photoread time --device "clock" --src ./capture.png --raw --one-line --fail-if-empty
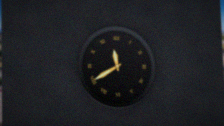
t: 11:40
